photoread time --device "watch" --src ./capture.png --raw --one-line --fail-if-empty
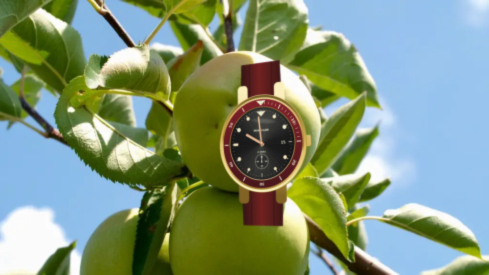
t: 9:59
